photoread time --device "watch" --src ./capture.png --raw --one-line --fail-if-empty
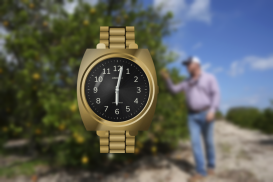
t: 6:02
